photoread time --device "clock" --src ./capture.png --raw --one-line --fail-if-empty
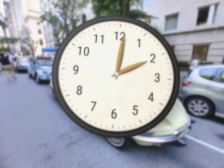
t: 2:01
